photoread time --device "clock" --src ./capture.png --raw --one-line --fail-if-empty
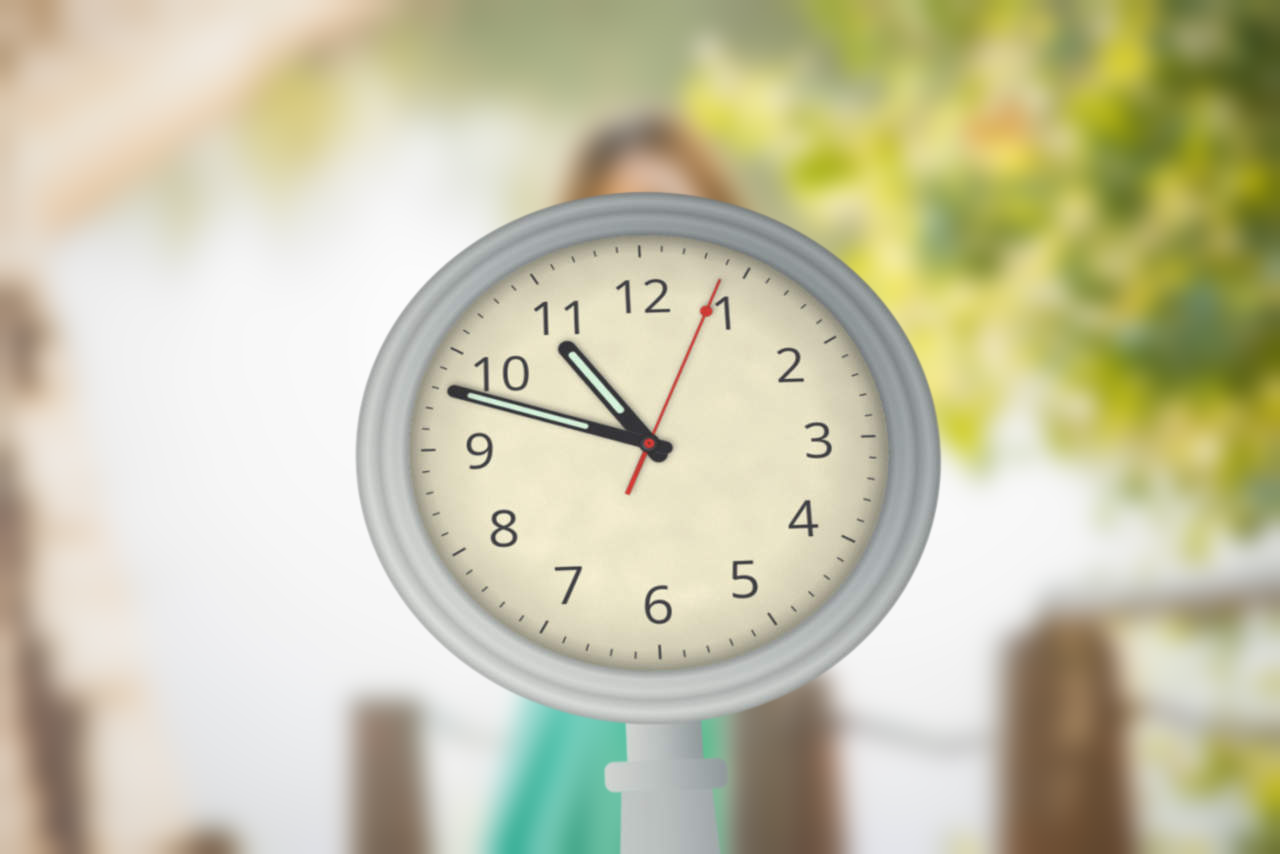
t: 10:48:04
